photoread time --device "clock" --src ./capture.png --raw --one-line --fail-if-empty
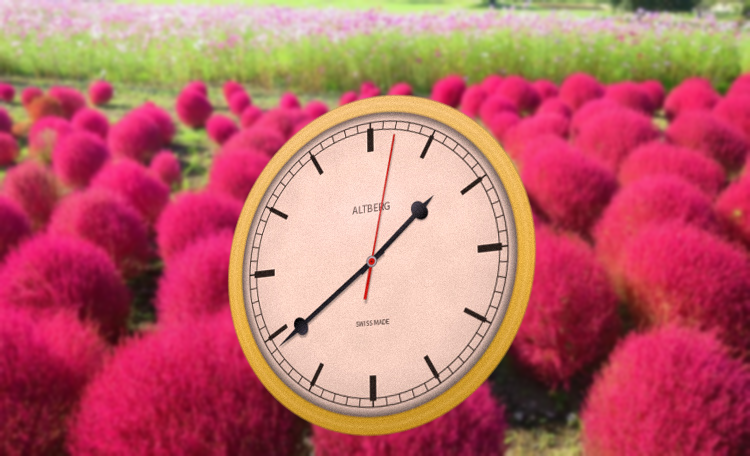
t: 1:39:02
